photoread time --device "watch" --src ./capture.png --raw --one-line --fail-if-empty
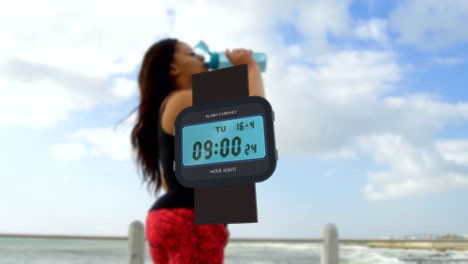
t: 9:00:24
